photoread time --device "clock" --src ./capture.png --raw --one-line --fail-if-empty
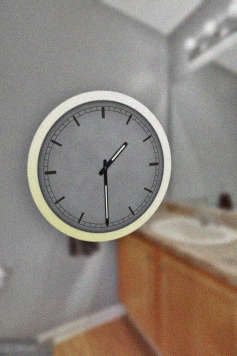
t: 1:30
